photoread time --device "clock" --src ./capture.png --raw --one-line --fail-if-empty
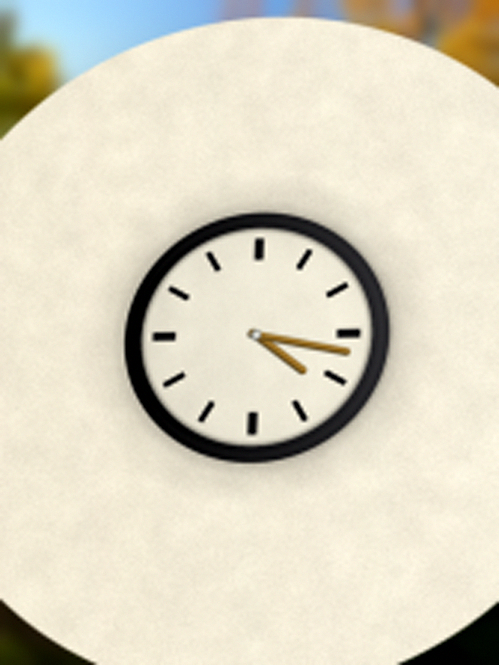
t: 4:17
